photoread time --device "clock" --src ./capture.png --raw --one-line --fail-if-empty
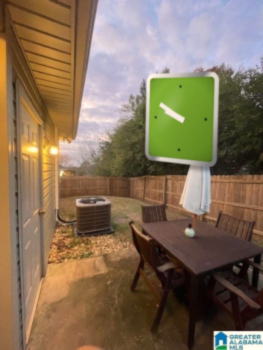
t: 9:50
